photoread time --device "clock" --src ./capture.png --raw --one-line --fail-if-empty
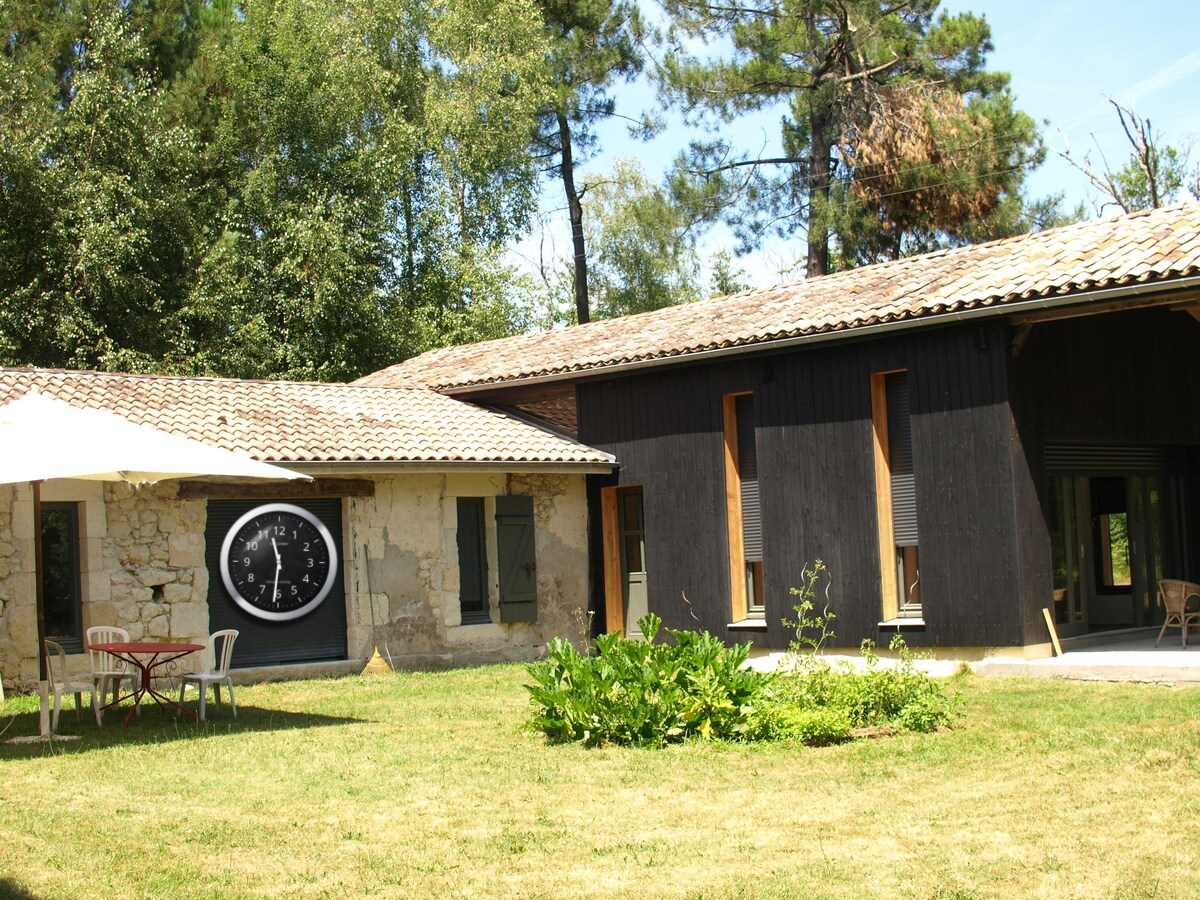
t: 11:31
